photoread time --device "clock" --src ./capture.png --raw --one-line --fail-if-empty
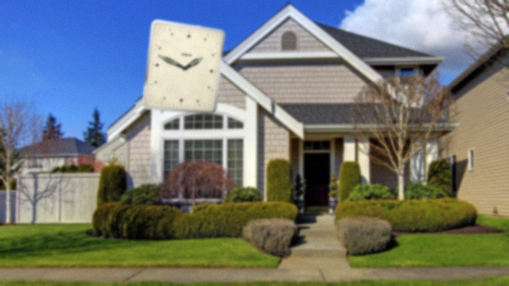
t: 1:48
